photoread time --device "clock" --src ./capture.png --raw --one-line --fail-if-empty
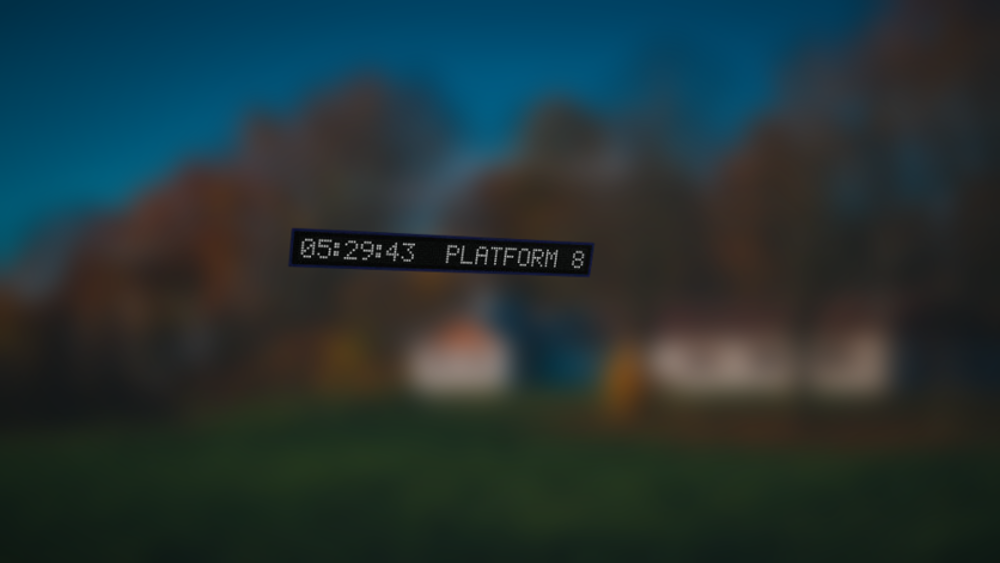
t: 5:29:43
